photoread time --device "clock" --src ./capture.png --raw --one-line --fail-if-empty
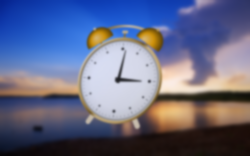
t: 3:01
